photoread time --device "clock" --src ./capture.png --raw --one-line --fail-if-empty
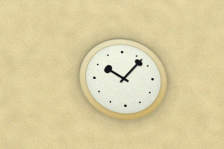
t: 10:07
